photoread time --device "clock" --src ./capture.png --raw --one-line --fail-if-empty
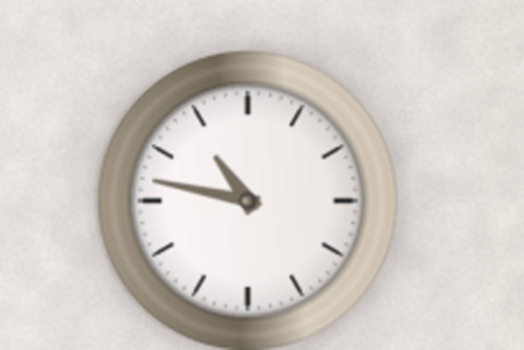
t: 10:47
